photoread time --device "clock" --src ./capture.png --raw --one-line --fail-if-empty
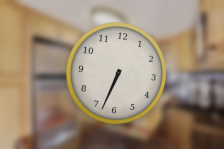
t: 6:33
